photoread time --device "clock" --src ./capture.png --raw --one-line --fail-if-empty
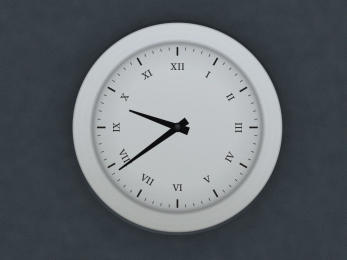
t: 9:39
